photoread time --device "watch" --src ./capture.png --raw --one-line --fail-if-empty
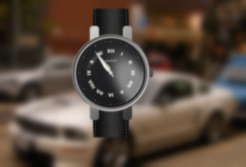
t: 10:54
